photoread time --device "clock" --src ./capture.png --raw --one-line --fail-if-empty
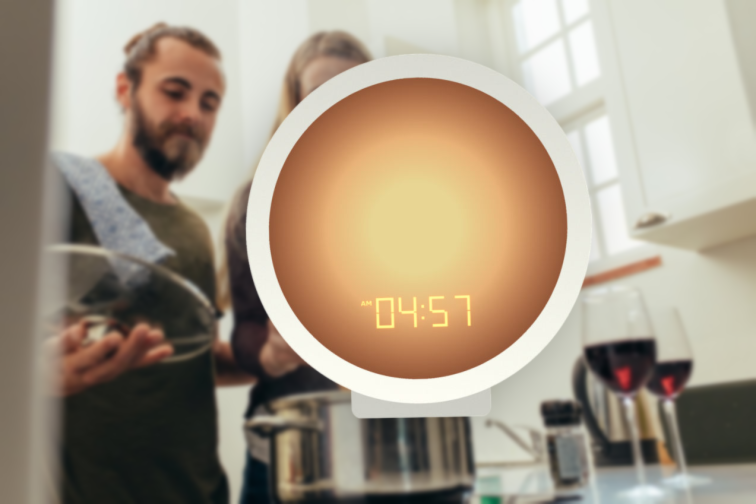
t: 4:57
